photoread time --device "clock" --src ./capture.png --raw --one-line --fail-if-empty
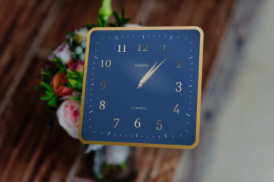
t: 1:07
